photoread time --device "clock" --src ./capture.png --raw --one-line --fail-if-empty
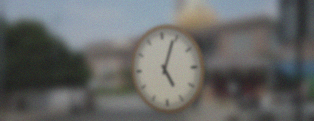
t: 5:04
